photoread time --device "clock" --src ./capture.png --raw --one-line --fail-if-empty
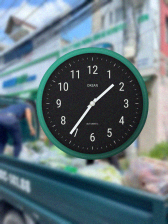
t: 1:36
